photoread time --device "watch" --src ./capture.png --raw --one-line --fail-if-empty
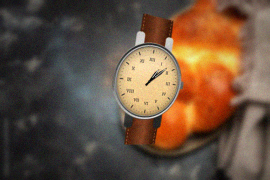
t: 1:08
